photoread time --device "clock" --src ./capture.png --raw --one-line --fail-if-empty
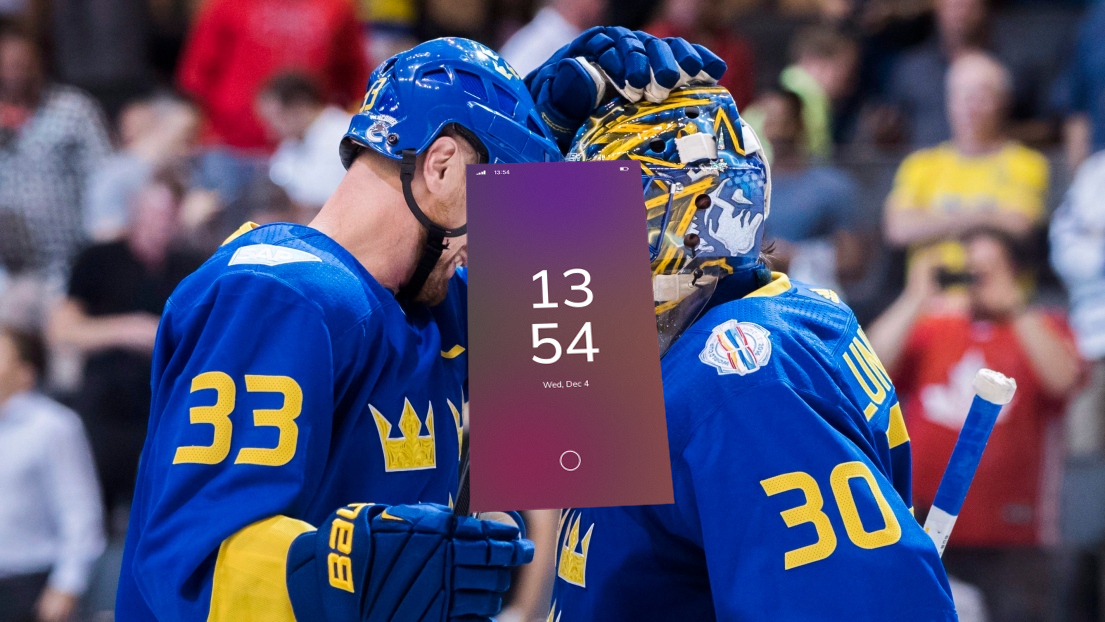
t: 13:54
